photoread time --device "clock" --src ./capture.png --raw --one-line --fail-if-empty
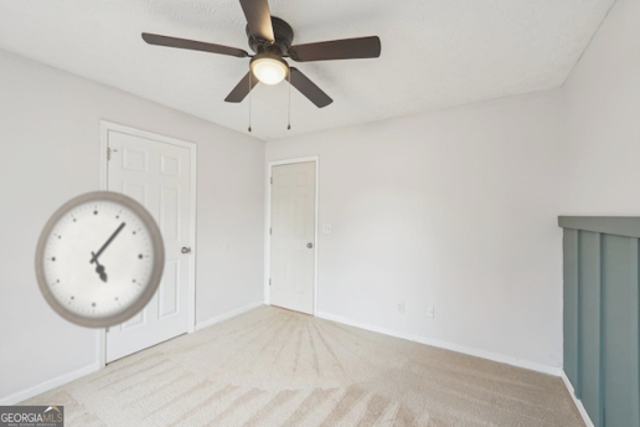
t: 5:07
